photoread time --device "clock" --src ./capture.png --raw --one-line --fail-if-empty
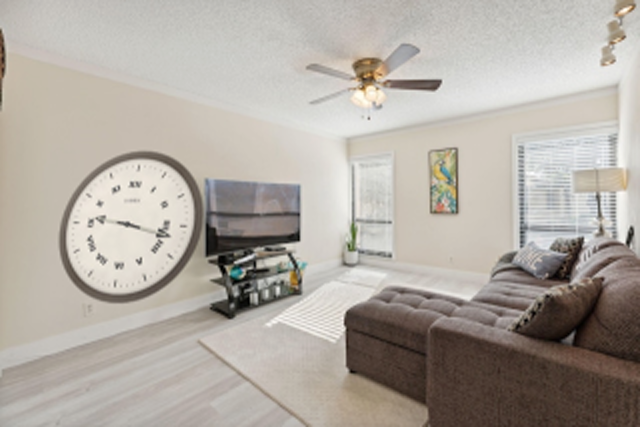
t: 9:17
